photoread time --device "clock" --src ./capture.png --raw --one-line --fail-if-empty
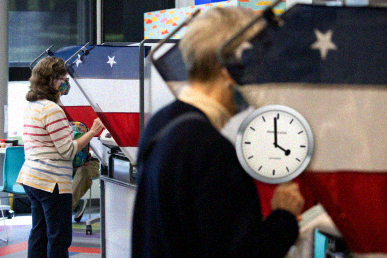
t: 3:59
